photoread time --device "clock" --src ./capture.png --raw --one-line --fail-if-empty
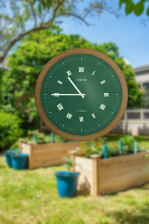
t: 10:45
